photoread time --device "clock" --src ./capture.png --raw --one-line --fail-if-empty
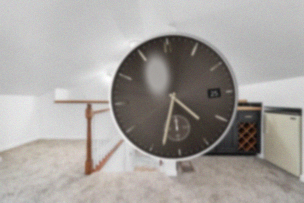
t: 4:33
